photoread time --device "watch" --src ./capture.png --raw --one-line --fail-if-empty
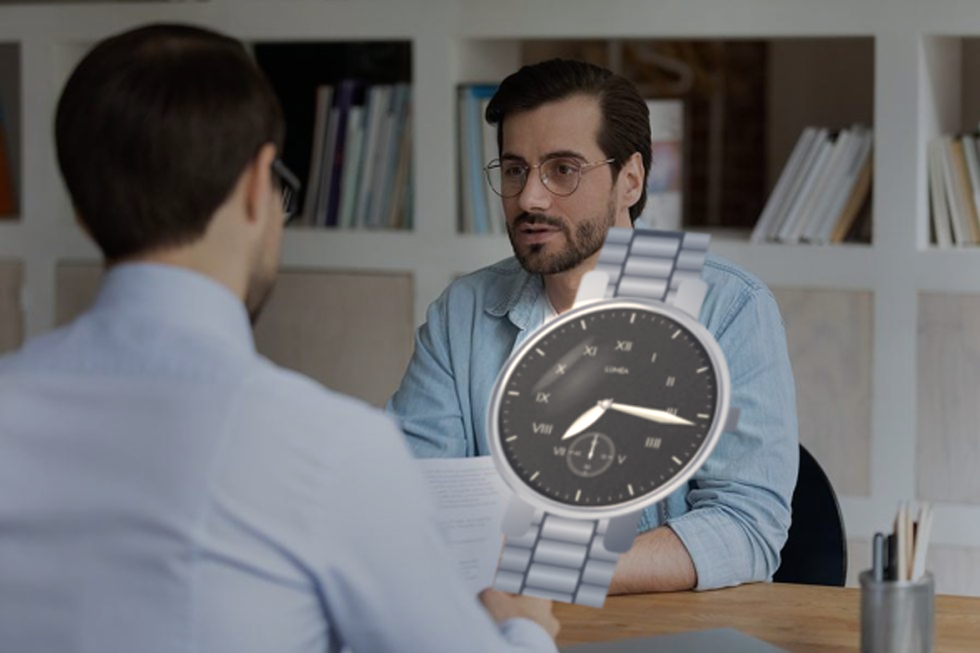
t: 7:16
